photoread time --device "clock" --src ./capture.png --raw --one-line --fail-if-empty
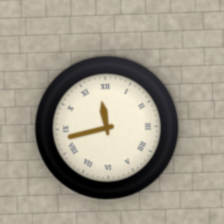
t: 11:43
